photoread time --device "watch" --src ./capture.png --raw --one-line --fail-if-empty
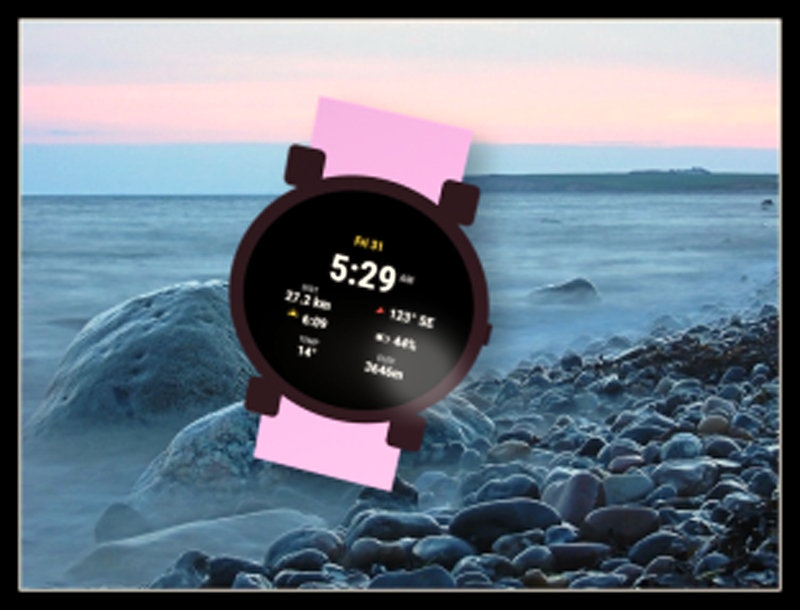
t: 5:29
